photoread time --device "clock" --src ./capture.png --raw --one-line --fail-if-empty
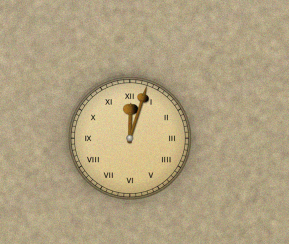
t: 12:03
